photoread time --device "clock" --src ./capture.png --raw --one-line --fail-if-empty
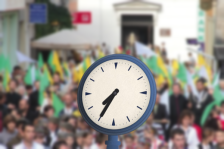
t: 7:35
